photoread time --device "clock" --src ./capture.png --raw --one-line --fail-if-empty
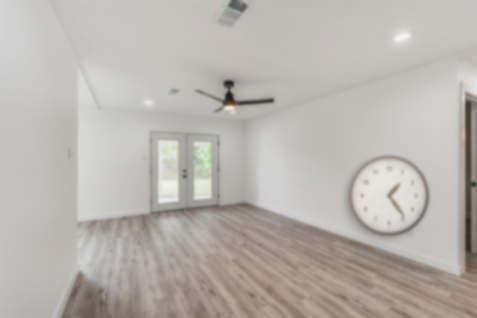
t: 1:24
